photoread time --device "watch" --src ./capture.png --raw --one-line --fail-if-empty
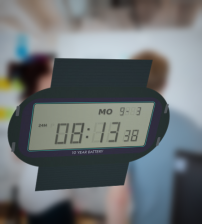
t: 8:13:38
